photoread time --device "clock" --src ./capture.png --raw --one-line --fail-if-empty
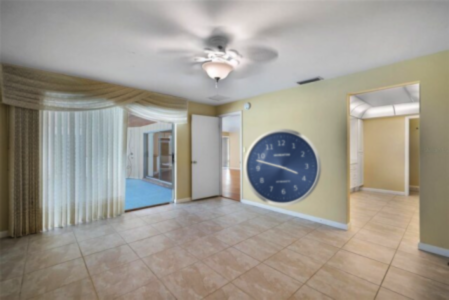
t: 3:48
